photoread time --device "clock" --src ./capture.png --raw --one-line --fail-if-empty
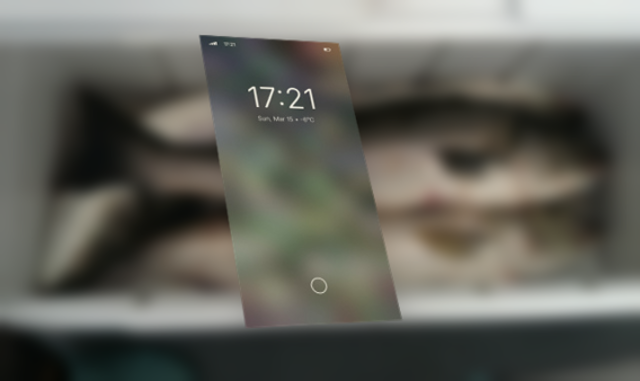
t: 17:21
